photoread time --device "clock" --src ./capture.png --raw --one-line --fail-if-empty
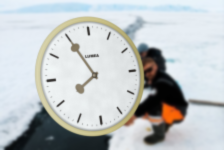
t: 7:55
